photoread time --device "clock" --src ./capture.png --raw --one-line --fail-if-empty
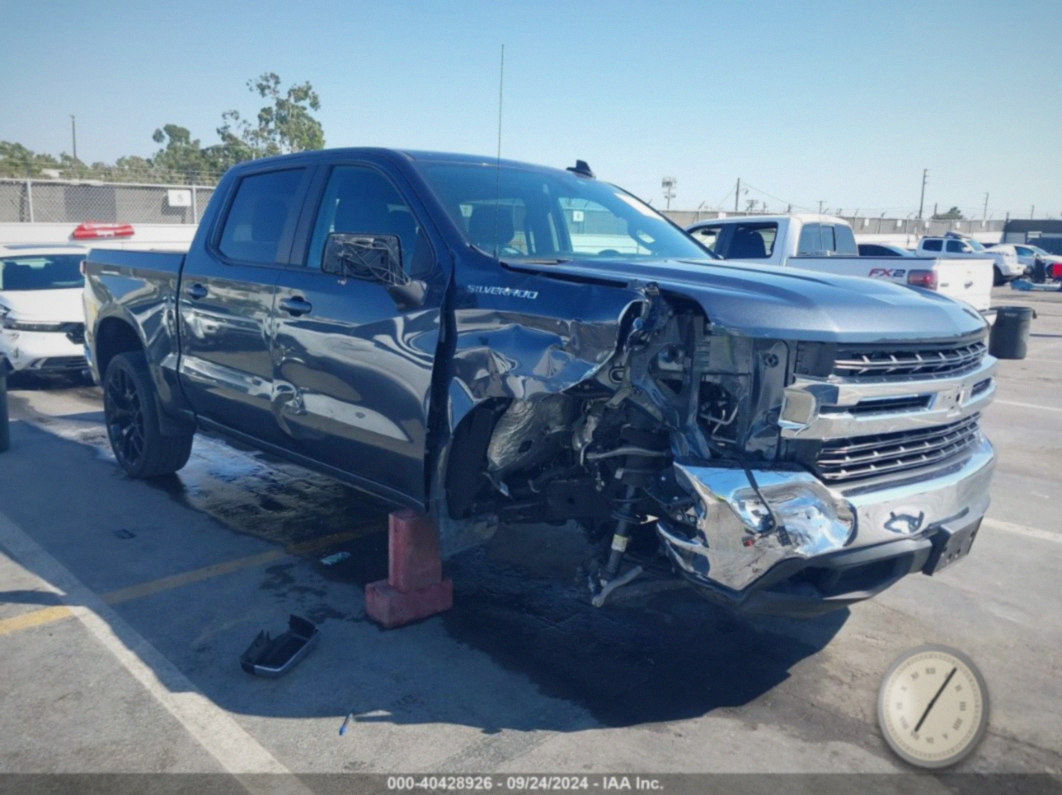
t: 7:06
